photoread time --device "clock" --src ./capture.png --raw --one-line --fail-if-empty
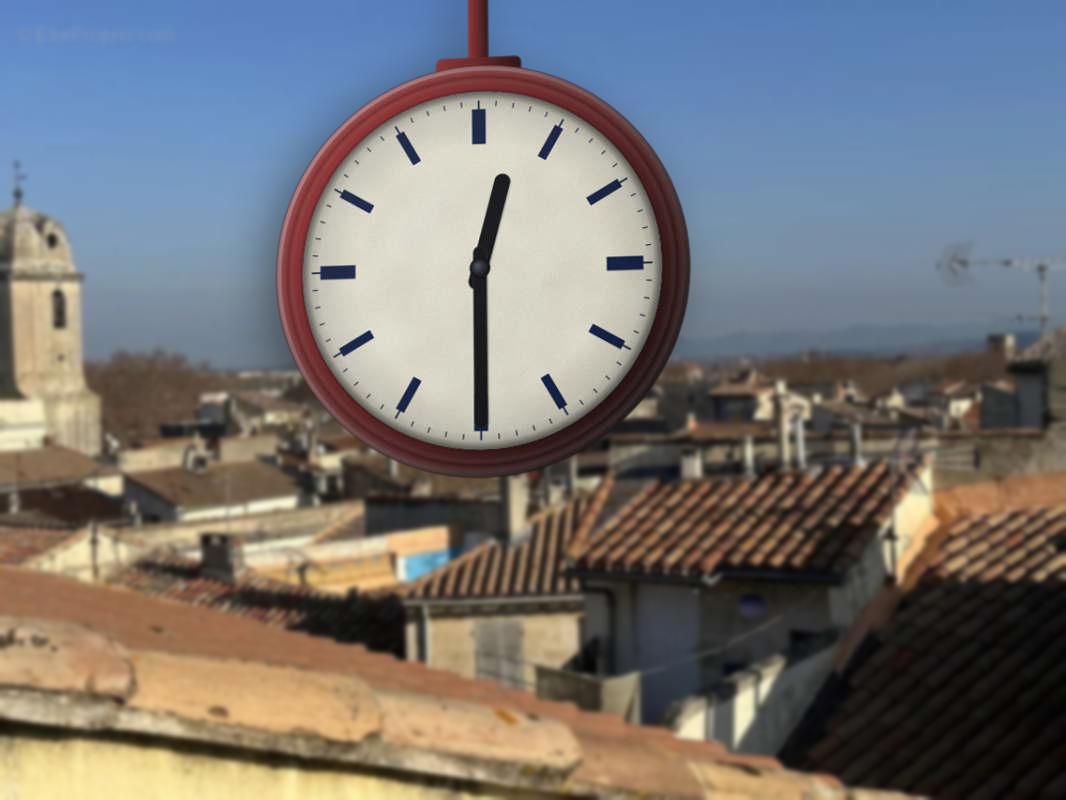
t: 12:30
